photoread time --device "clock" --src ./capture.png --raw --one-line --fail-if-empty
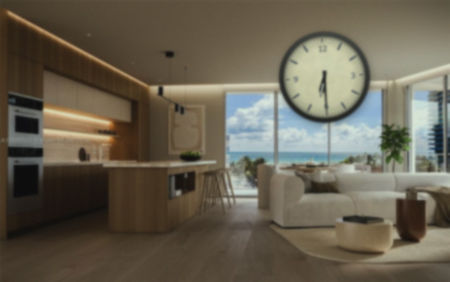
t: 6:30
